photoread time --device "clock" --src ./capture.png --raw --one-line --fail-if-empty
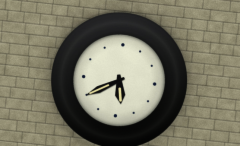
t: 5:40
